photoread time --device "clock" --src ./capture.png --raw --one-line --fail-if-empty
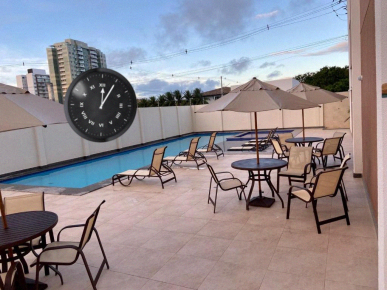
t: 12:05
